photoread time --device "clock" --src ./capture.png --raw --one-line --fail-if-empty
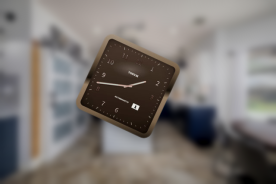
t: 1:42
